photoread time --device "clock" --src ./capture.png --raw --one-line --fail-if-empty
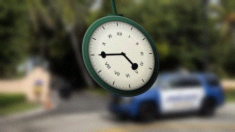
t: 4:45
